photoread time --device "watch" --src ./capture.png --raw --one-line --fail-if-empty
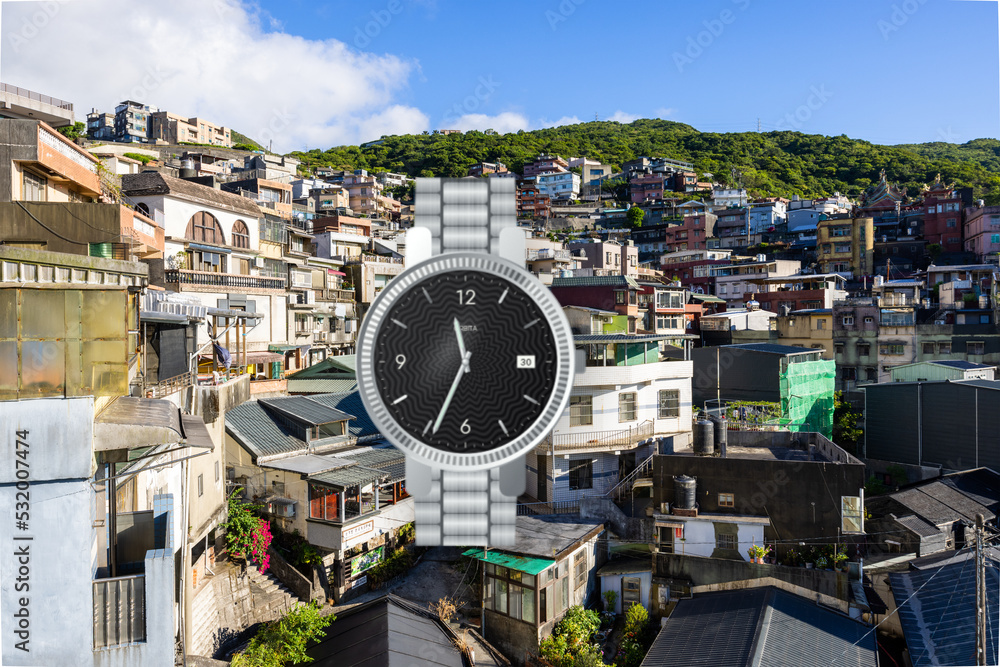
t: 11:34
